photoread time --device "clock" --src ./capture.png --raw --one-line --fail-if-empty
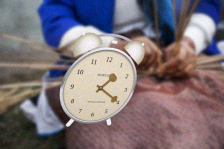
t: 1:20
